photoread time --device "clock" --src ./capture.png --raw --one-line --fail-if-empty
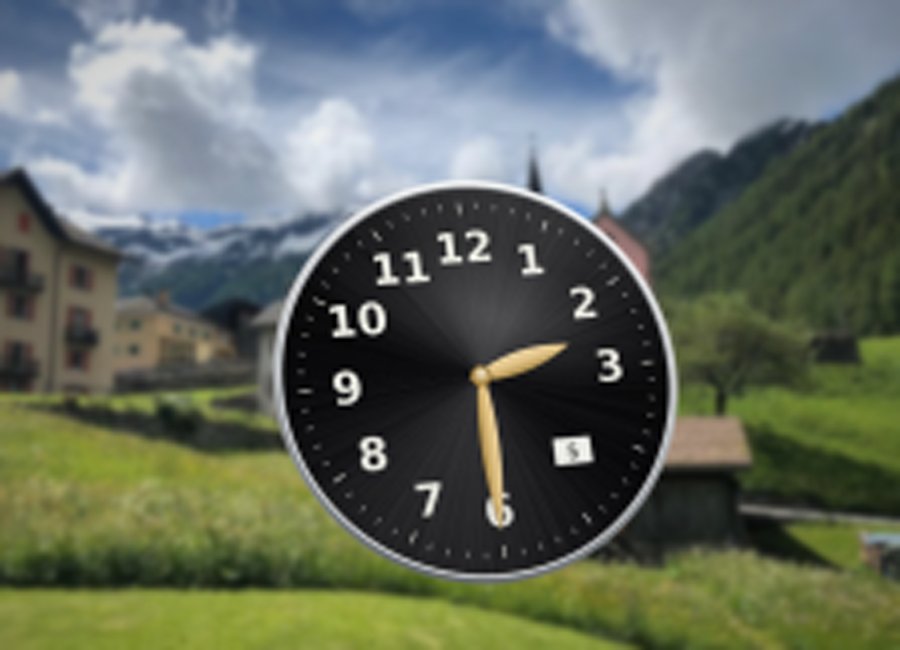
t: 2:30
